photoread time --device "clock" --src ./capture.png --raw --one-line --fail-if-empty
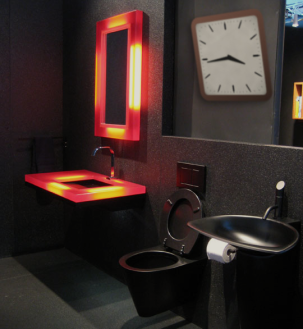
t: 3:44
